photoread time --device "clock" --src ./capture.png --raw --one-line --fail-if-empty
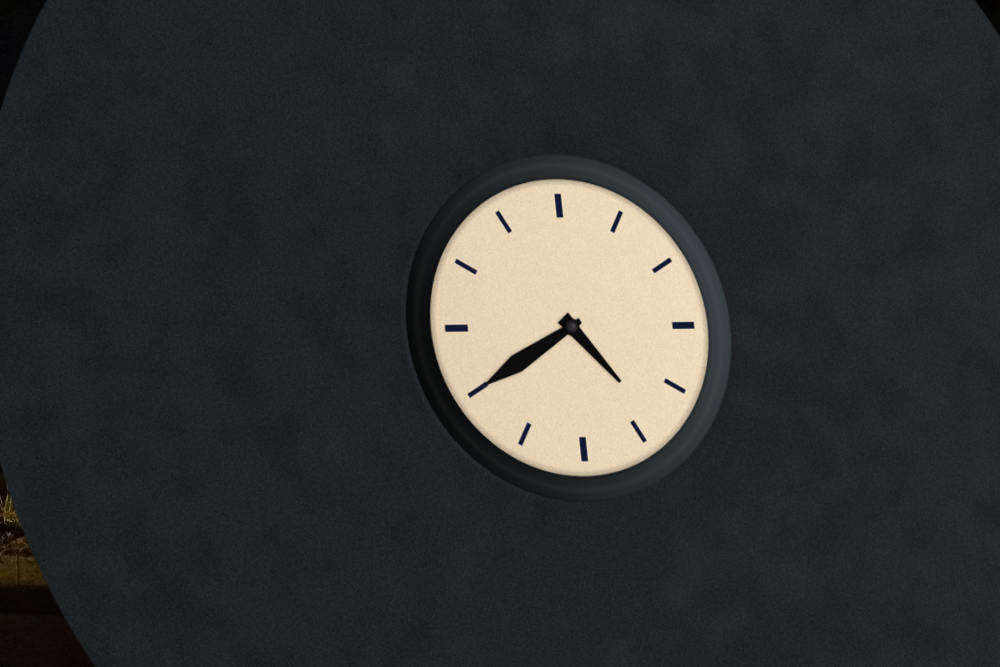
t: 4:40
